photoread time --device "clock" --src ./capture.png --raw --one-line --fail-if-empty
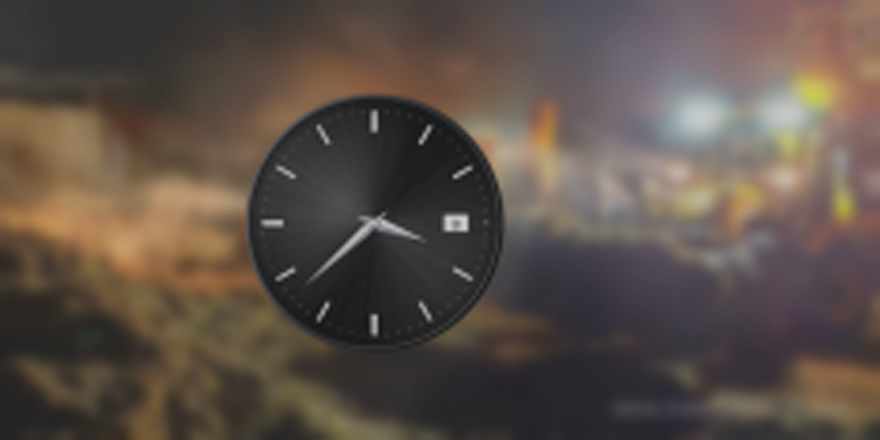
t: 3:38
